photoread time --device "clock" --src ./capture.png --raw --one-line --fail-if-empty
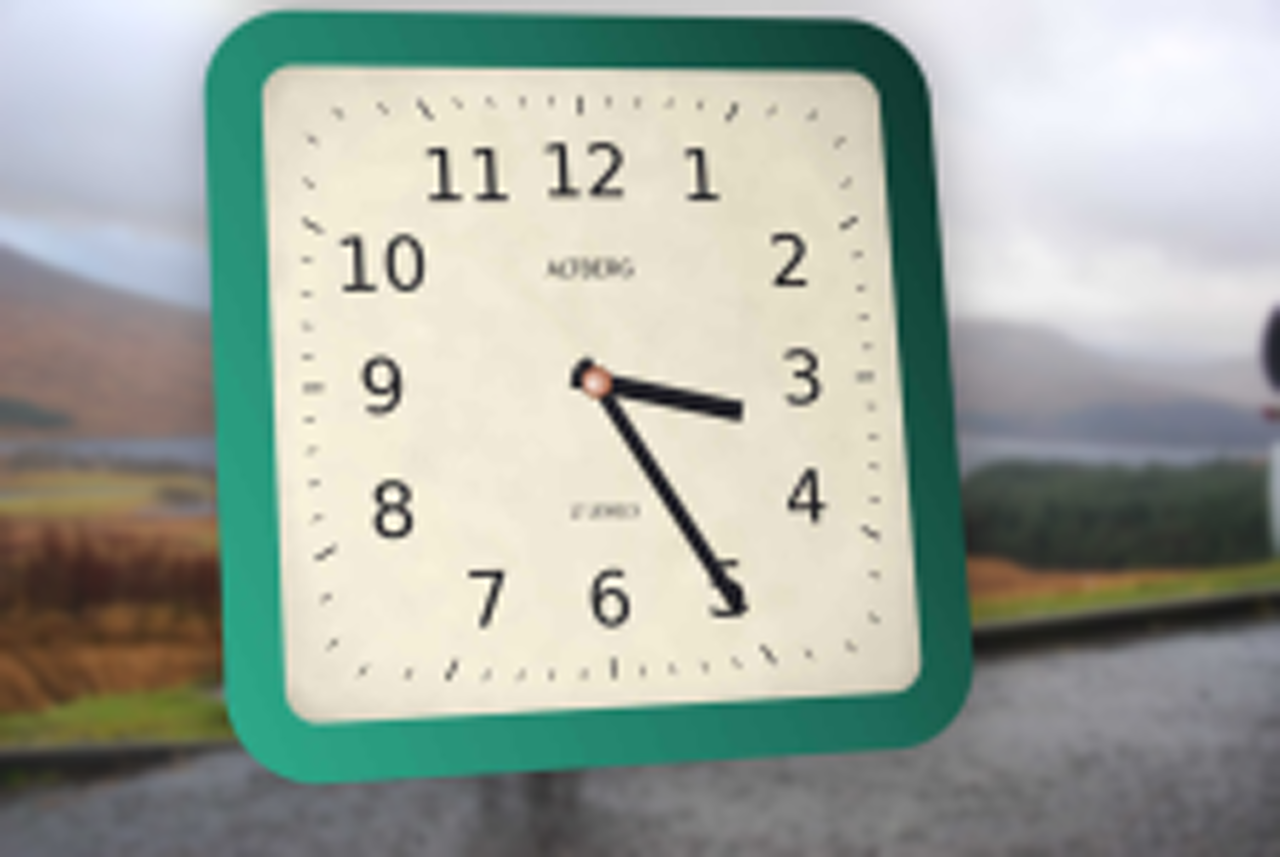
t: 3:25
